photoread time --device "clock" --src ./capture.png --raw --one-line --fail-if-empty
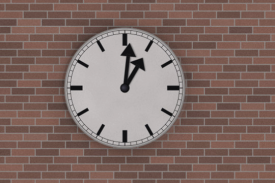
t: 1:01
